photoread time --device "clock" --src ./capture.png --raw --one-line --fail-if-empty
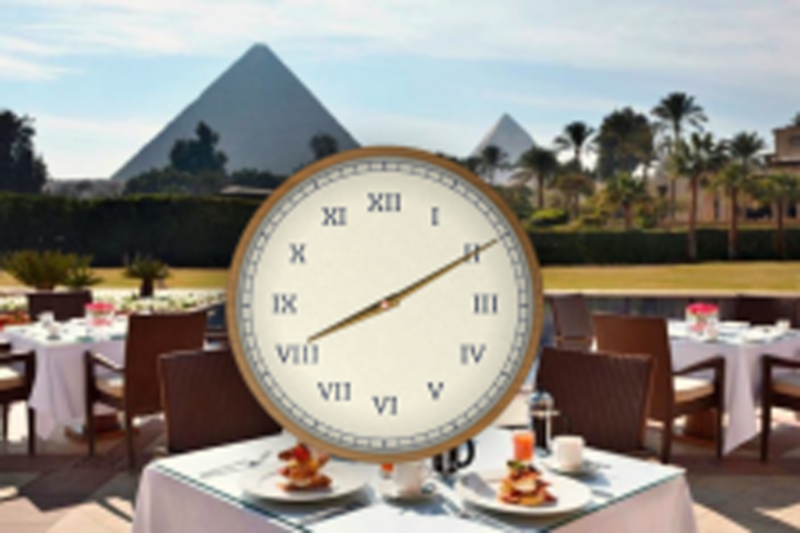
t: 8:10
